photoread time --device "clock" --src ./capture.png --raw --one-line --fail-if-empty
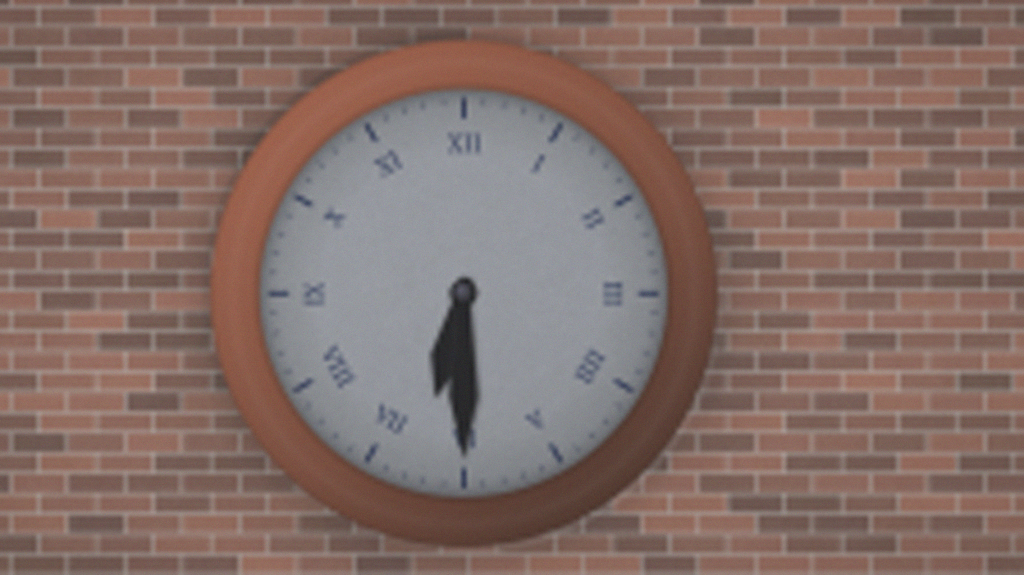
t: 6:30
